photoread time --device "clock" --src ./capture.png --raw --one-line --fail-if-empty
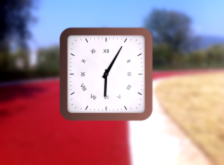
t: 6:05
